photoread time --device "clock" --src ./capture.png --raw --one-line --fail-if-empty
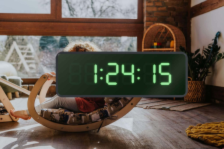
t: 1:24:15
